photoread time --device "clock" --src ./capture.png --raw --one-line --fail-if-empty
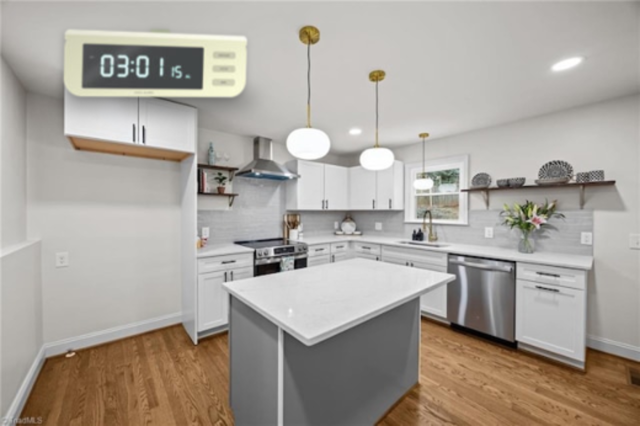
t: 3:01:15
